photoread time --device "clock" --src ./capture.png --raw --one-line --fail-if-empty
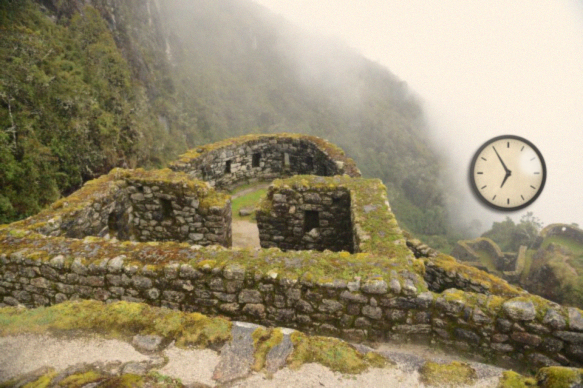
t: 6:55
